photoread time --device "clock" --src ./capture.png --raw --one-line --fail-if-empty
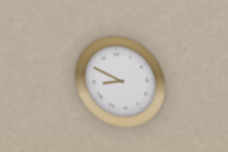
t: 8:50
